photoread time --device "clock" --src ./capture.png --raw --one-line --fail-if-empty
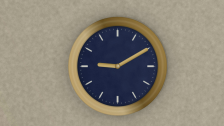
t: 9:10
